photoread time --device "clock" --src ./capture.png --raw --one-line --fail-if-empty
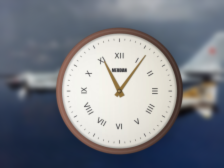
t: 11:06
